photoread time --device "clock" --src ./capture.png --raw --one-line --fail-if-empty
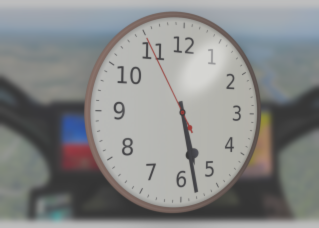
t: 5:27:55
